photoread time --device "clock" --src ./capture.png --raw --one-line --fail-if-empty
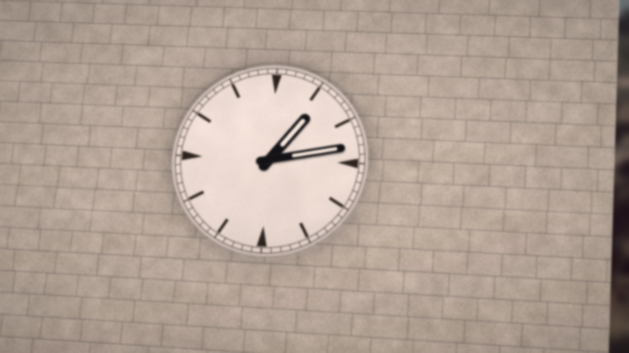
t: 1:13
